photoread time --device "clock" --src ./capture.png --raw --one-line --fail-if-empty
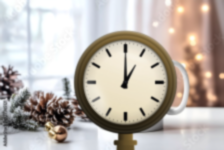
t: 1:00
